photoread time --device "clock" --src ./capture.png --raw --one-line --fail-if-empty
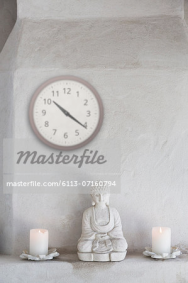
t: 10:21
